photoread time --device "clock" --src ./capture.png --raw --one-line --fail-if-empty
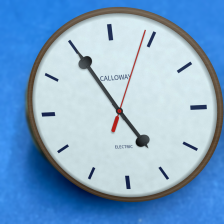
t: 4:55:04
